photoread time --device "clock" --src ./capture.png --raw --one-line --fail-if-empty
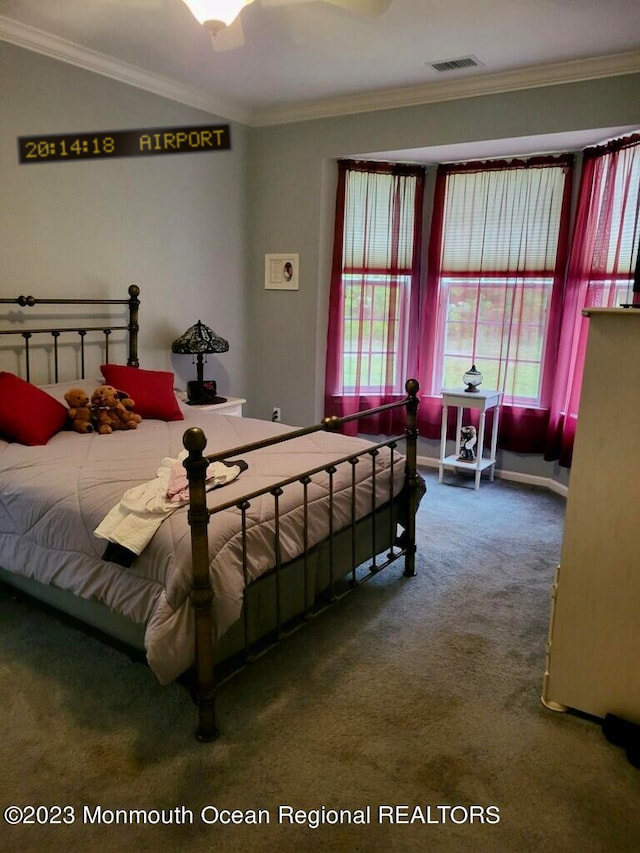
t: 20:14:18
